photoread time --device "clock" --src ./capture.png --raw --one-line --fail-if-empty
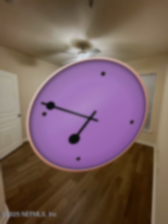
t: 6:47
